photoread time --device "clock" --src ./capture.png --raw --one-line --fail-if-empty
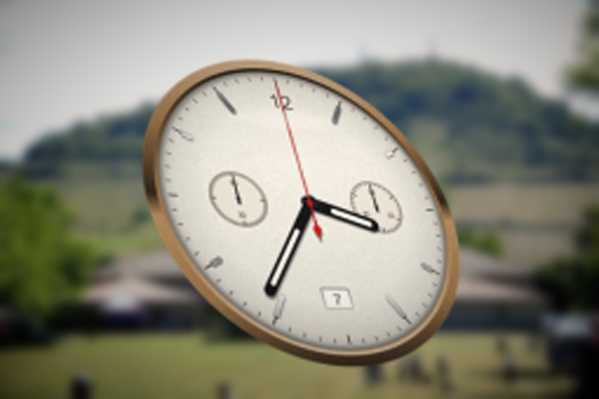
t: 3:36
